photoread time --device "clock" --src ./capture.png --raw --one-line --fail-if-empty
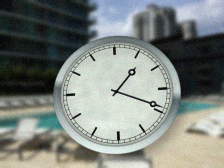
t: 1:19
